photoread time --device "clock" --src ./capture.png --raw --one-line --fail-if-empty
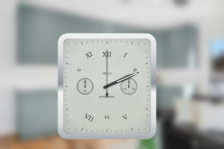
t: 2:11
